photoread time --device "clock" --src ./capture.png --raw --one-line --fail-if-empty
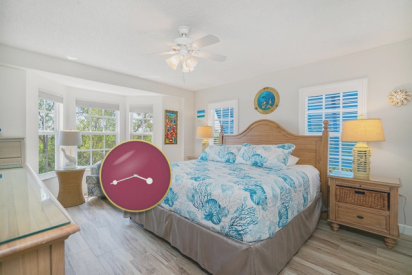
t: 3:42
